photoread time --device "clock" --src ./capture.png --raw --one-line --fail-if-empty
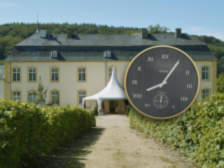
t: 8:05
